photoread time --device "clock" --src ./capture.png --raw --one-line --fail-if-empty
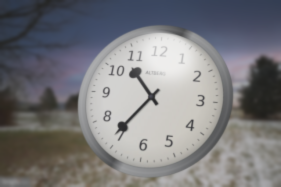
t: 10:36
